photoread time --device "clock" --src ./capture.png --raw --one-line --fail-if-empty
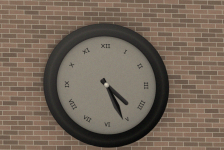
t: 4:26
